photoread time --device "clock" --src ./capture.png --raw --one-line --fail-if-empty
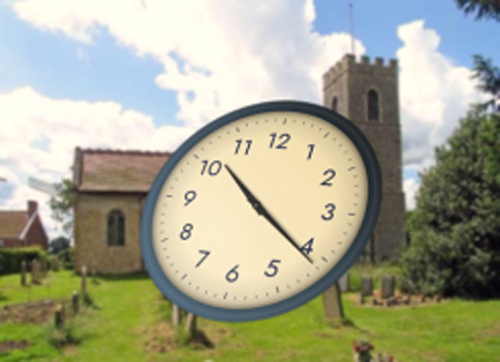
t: 10:21
